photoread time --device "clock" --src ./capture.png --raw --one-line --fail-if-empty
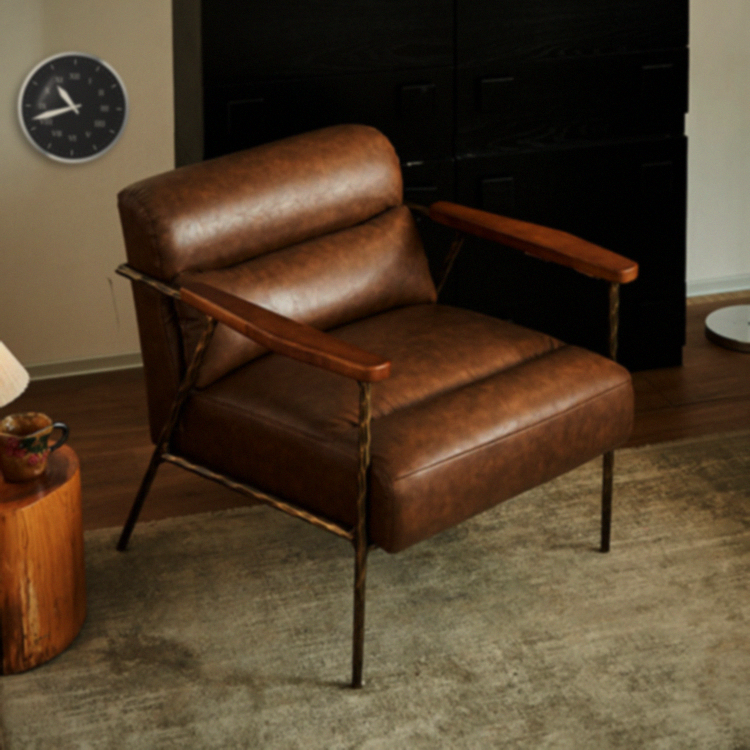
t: 10:42
